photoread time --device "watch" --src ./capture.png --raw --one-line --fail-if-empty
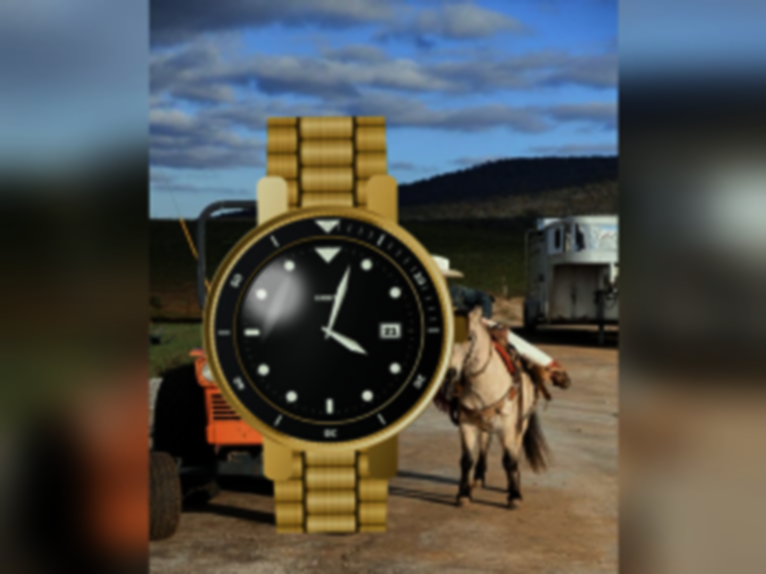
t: 4:03
